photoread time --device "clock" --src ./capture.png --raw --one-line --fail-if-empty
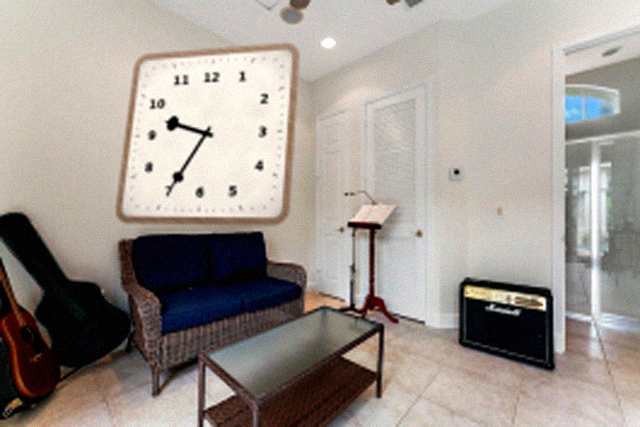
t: 9:35
